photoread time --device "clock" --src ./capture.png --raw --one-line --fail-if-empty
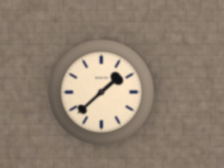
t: 1:38
